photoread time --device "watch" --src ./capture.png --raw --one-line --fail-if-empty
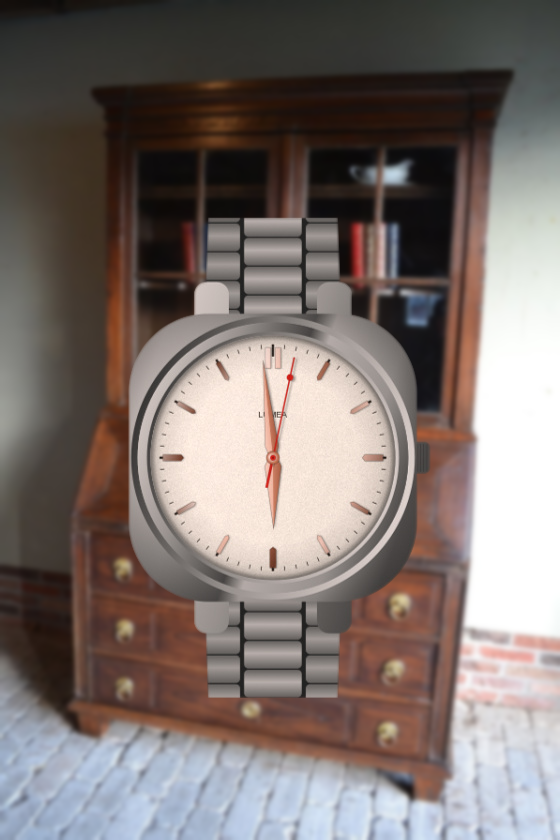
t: 5:59:02
